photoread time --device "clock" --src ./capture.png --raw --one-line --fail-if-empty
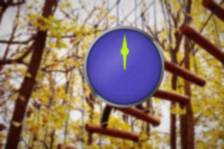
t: 12:00
